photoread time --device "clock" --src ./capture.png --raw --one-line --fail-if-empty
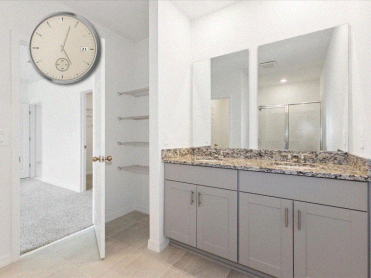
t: 5:03
